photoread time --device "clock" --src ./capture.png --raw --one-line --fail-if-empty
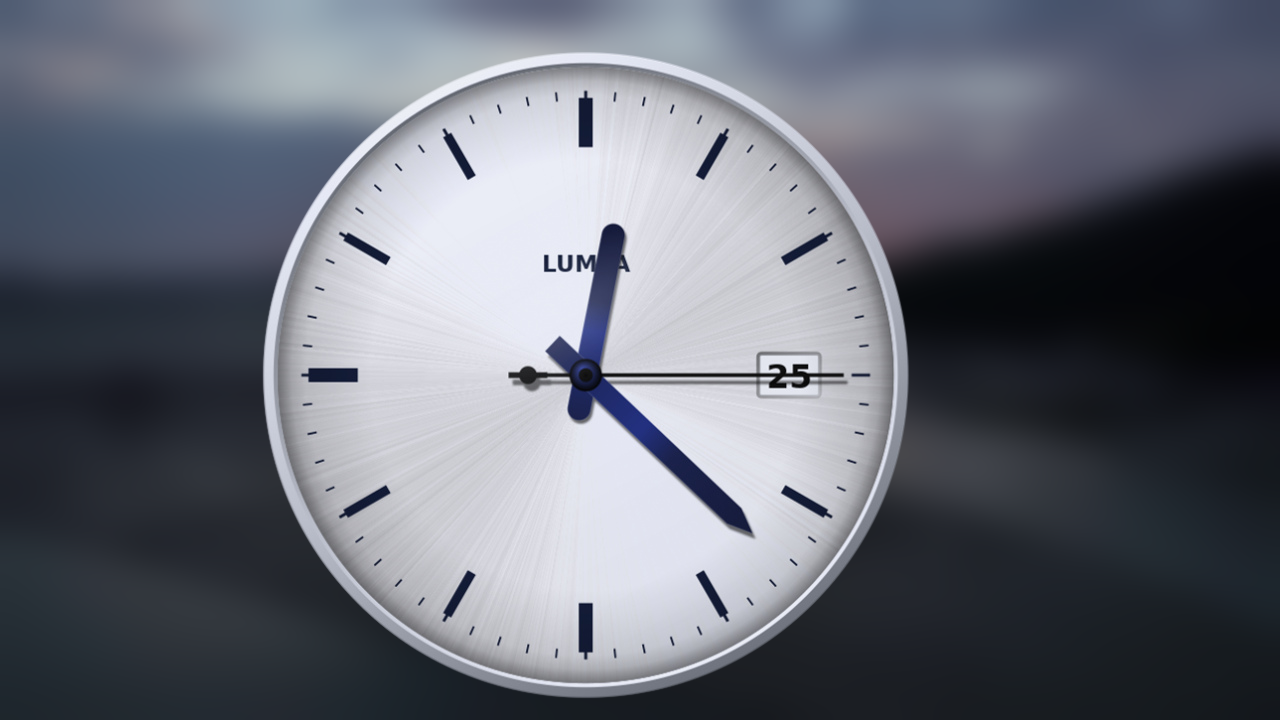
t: 12:22:15
